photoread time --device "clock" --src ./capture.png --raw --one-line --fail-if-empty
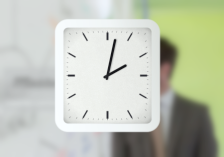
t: 2:02
